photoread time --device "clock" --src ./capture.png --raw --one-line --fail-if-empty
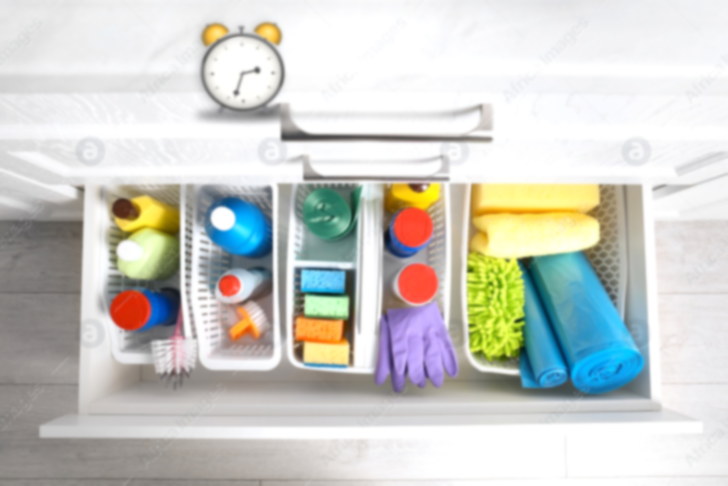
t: 2:33
